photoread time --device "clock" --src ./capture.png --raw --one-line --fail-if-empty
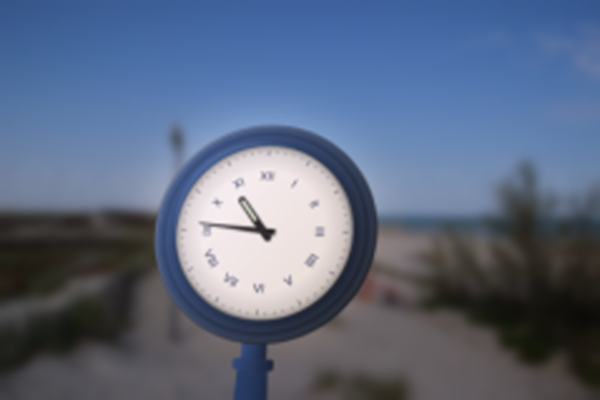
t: 10:46
